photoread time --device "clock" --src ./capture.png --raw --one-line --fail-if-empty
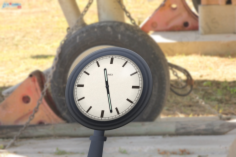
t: 11:27
